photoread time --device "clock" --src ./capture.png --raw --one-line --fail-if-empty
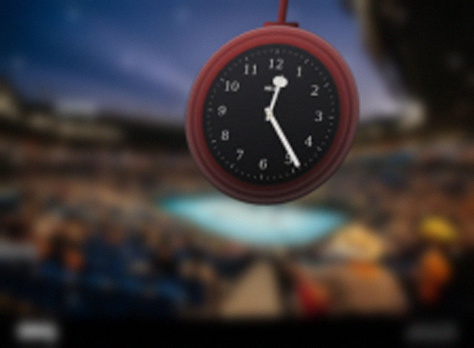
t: 12:24
